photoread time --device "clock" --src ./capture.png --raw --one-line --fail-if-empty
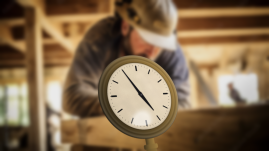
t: 4:55
